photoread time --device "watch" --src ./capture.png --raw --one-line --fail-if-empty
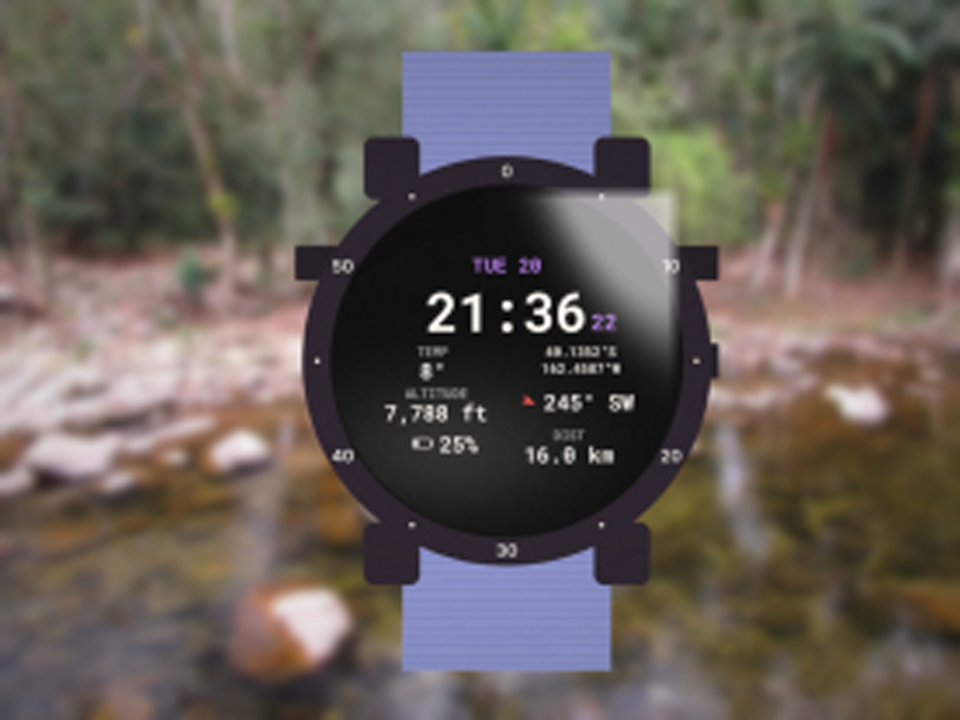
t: 21:36
